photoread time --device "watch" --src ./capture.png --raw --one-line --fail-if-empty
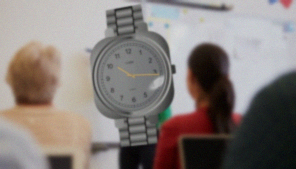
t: 10:16
